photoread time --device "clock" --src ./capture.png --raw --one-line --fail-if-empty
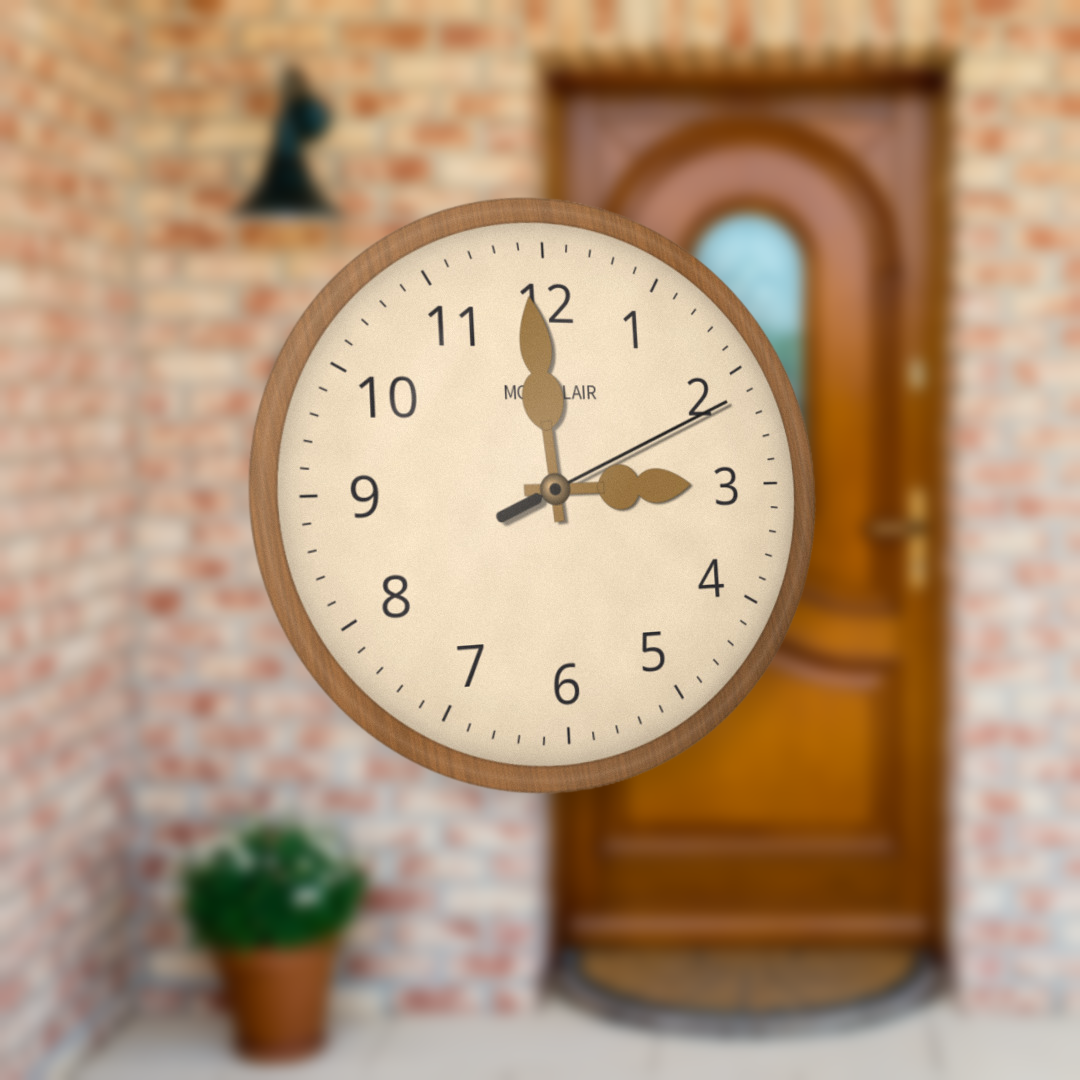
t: 2:59:11
